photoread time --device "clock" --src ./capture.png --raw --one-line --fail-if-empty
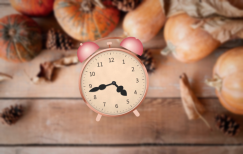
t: 4:43
